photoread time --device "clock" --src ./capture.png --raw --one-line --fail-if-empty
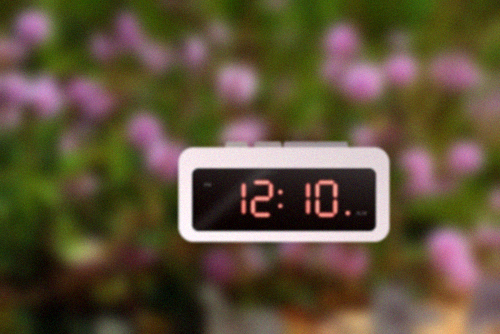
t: 12:10
